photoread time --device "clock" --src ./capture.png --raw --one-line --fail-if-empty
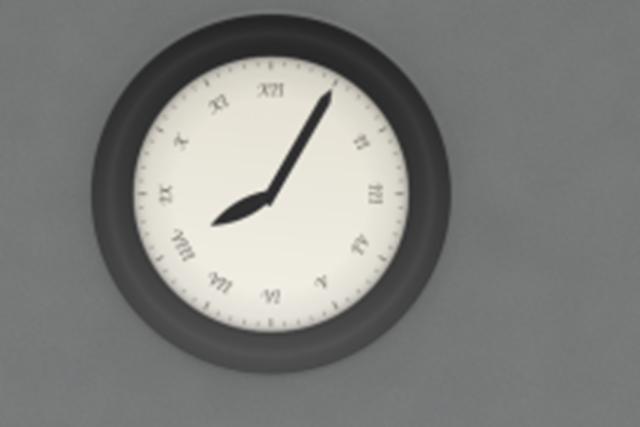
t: 8:05
